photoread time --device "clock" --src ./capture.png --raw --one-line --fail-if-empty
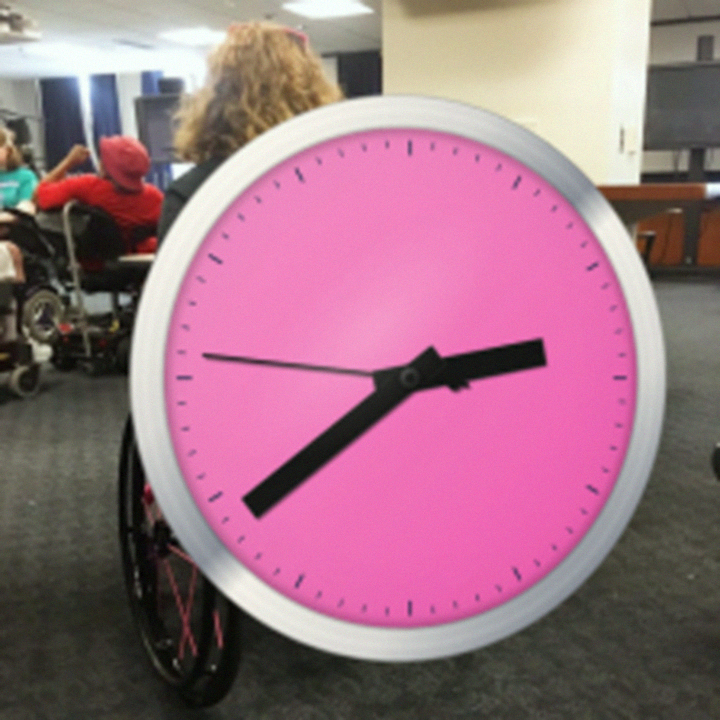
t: 2:38:46
